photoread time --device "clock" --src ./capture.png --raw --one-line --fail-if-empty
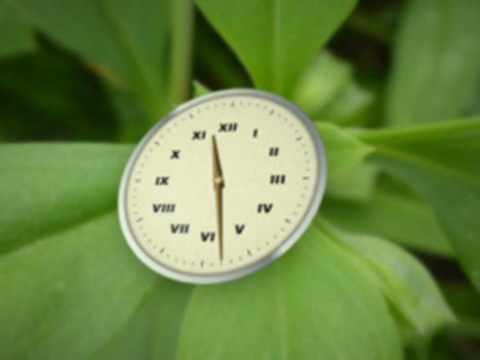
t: 11:28
